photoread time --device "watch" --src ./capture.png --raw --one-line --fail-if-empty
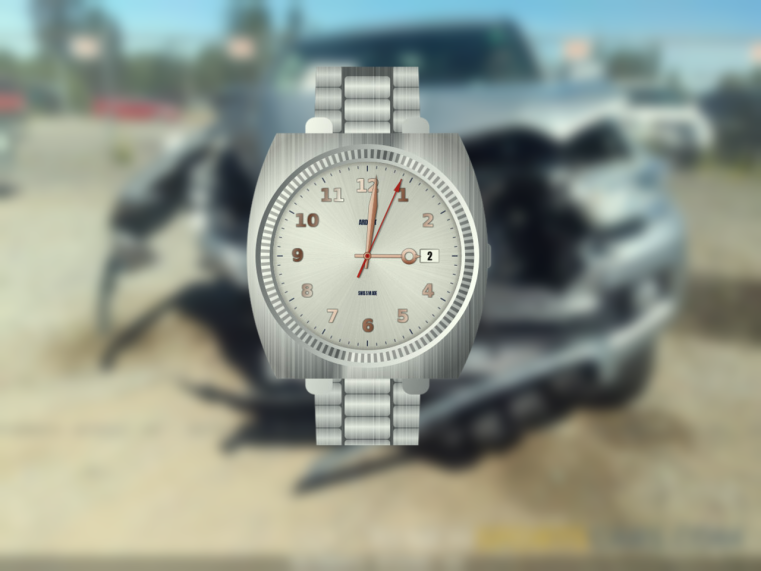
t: 3:01:04
